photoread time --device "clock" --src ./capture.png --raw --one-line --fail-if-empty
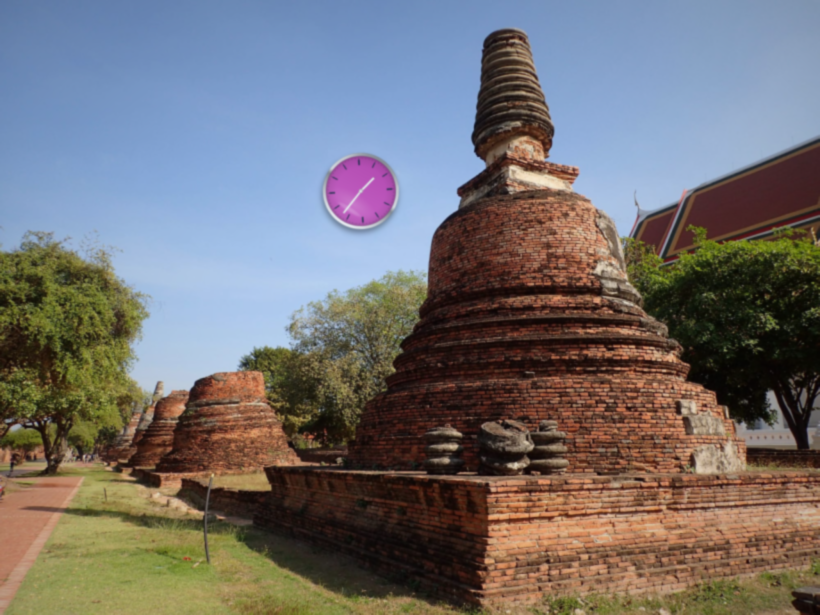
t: 1:37
